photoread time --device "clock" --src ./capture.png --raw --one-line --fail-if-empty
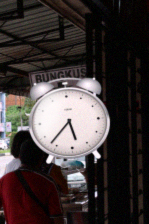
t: 5:37
